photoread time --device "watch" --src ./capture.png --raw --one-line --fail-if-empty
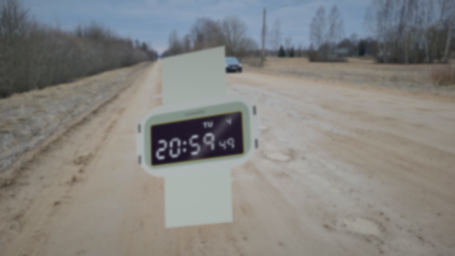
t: 20:59
